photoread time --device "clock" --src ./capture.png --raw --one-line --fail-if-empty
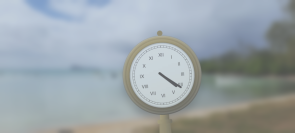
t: 4:21
